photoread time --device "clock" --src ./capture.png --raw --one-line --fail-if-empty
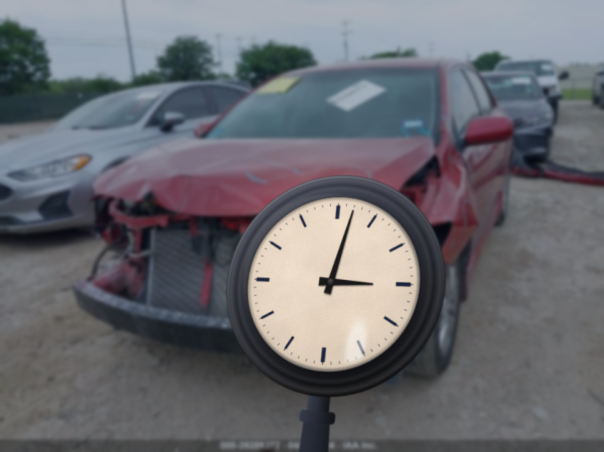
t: 3:02
